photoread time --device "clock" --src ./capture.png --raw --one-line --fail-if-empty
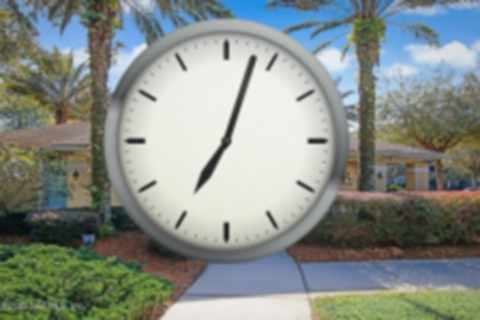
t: 7:03
